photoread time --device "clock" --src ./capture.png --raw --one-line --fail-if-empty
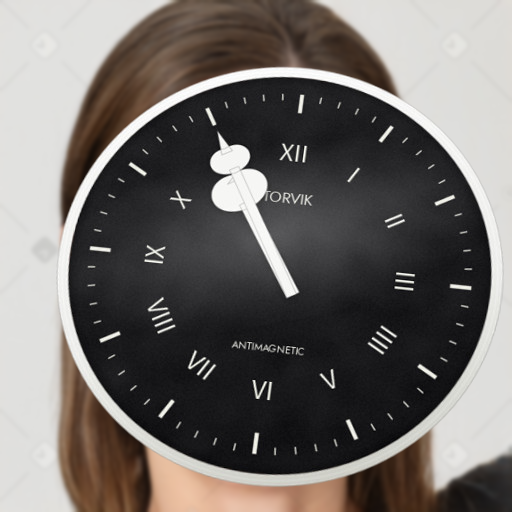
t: 10:55
